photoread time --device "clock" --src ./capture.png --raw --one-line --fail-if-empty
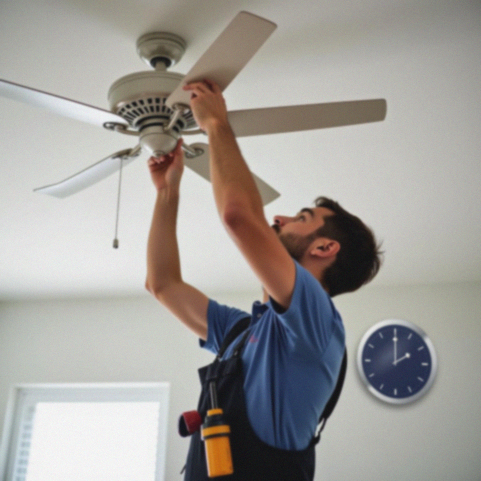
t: 2:00
